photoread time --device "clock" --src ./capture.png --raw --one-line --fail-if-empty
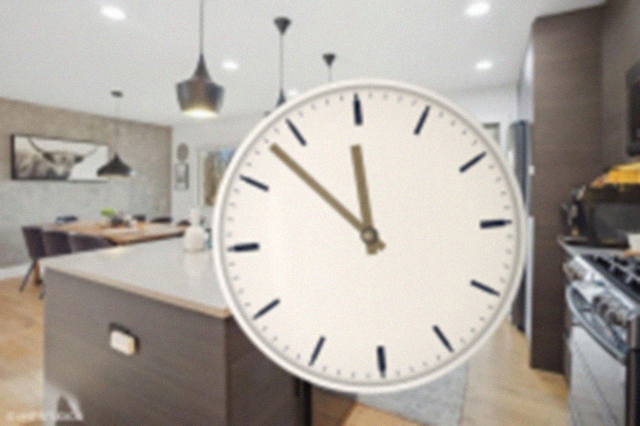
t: 11:53
